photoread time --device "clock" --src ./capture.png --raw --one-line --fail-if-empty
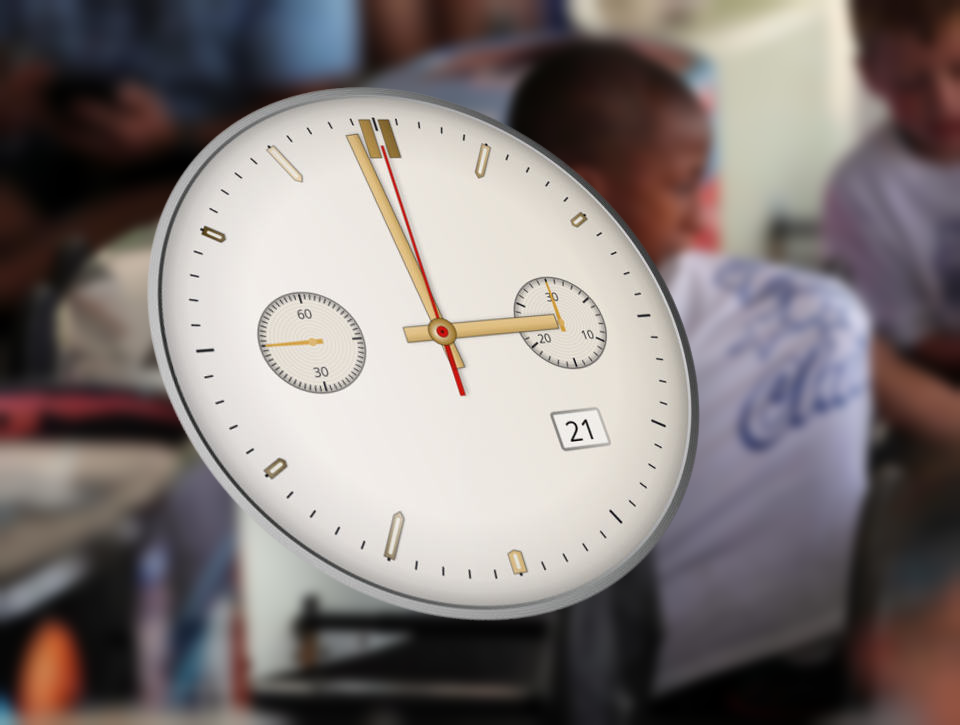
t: 2:58:45
